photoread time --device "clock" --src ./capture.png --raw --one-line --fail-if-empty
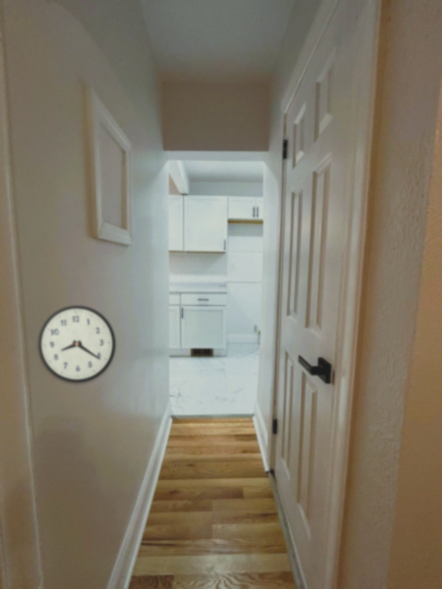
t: 8:21
